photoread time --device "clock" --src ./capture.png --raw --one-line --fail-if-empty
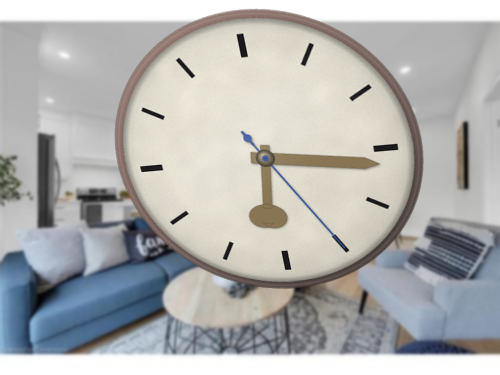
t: 6:16:25
